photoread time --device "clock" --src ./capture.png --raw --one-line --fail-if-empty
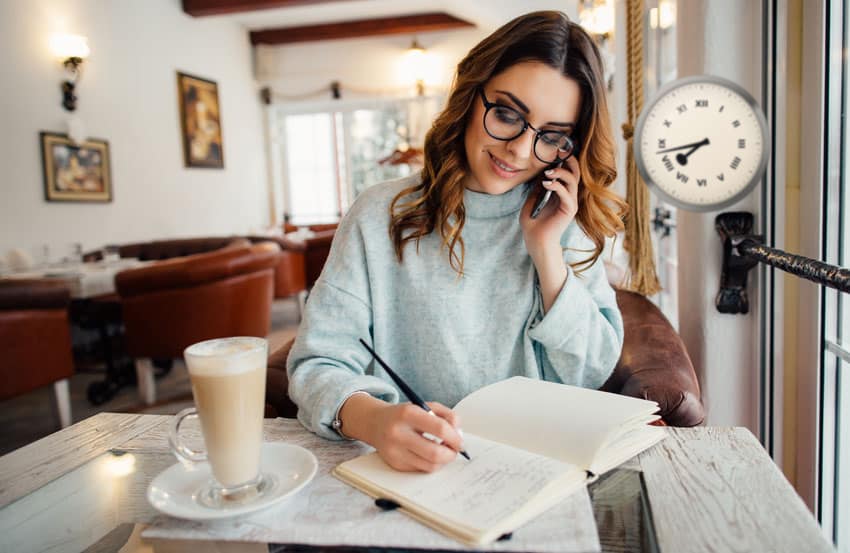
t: 7:43
